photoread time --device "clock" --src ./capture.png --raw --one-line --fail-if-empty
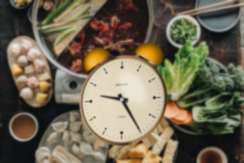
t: 9:25
